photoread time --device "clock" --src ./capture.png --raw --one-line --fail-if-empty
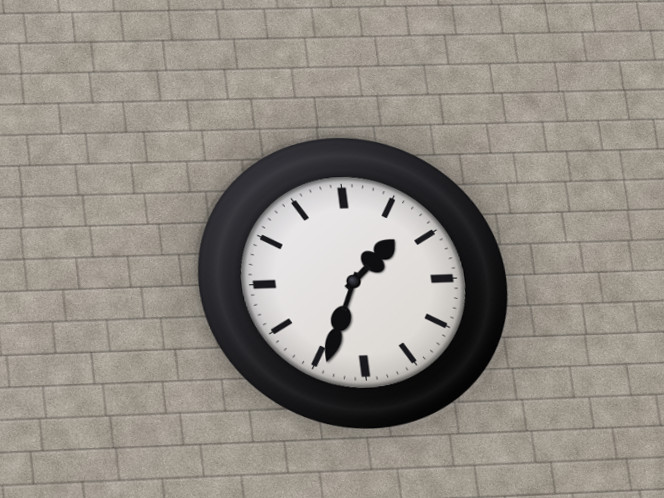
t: 1:34
